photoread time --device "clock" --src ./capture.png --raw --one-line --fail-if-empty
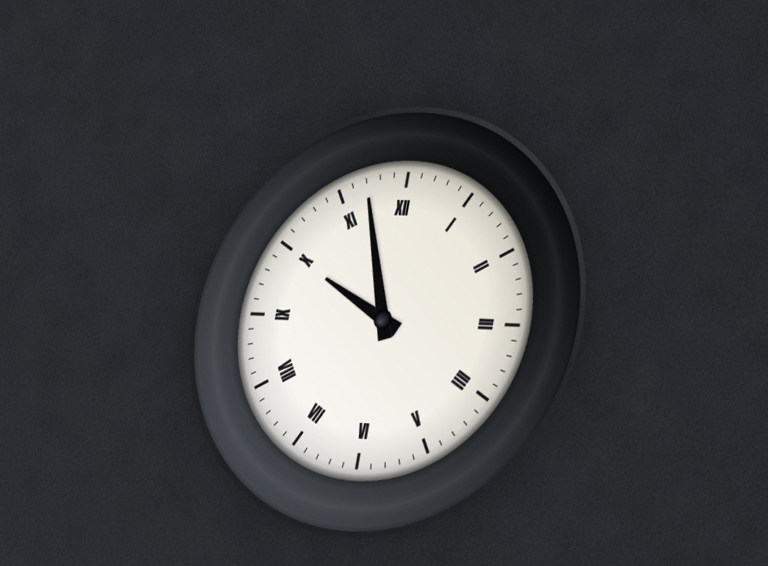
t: 9:57
